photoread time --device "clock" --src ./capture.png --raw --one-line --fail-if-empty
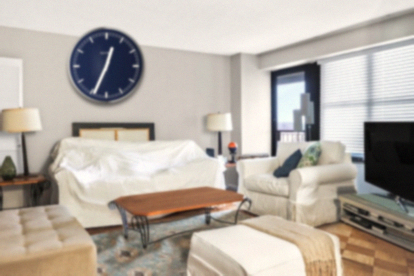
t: 12:34
